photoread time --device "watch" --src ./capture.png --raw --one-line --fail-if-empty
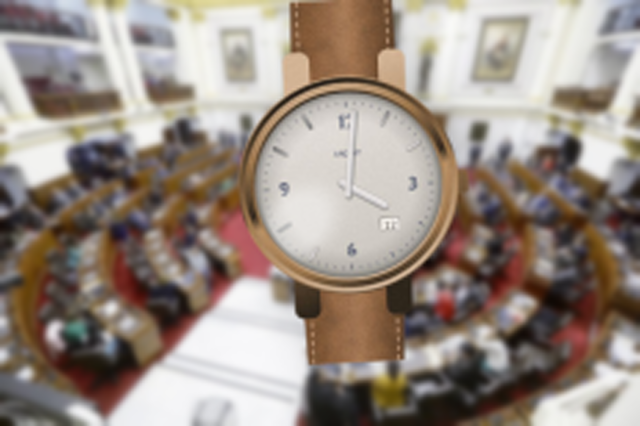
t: 4:01
